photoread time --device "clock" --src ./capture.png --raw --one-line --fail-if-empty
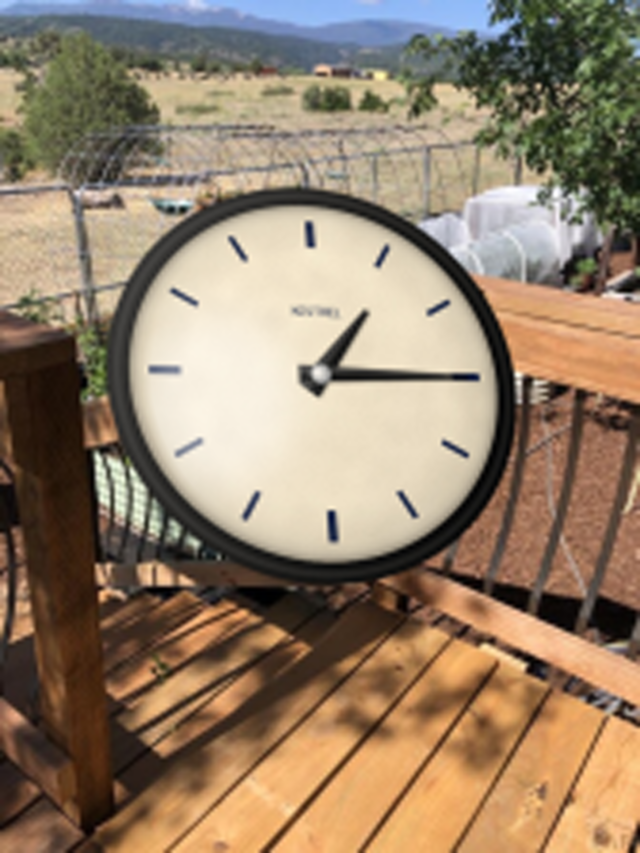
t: 1:15
